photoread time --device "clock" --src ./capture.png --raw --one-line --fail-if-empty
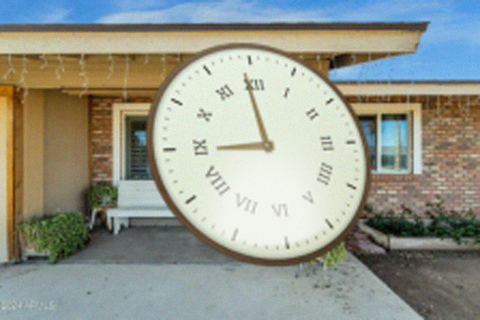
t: 8:59
